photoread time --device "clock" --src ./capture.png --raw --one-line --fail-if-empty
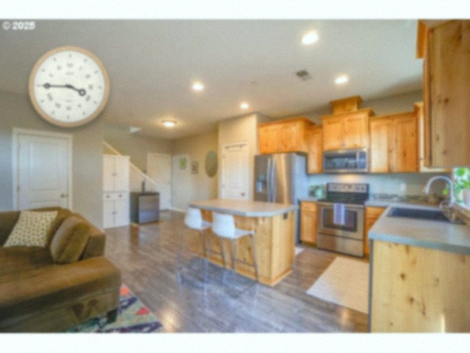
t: 3:45
